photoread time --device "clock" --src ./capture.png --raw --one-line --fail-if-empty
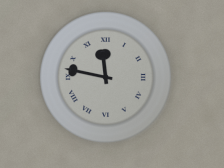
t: 11:47
